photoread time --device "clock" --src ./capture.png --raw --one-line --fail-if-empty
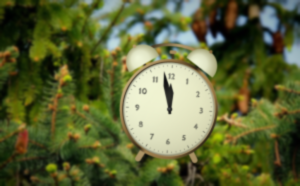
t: 11:58
